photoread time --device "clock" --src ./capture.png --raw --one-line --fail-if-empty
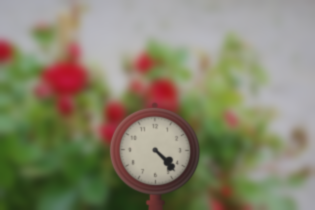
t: 4:23
